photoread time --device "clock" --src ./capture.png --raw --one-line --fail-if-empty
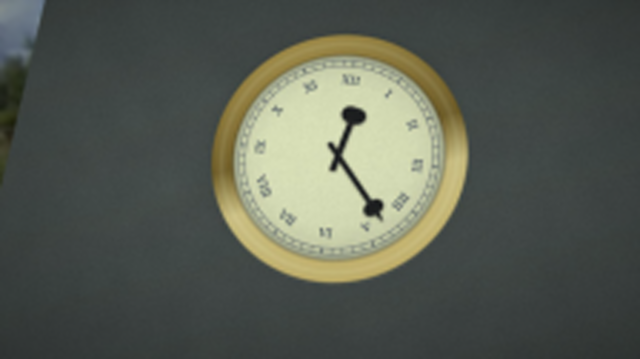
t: 12:23
